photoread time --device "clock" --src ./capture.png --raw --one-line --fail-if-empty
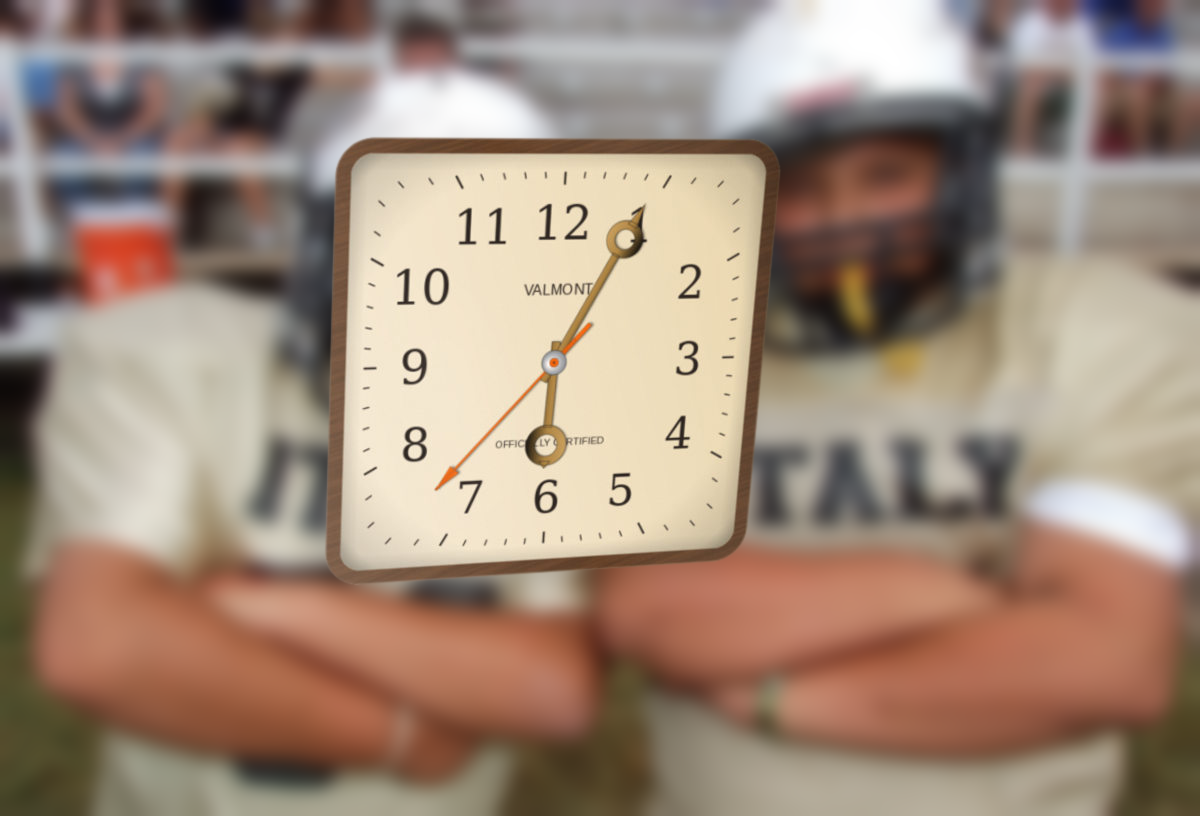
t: 6:04:37
